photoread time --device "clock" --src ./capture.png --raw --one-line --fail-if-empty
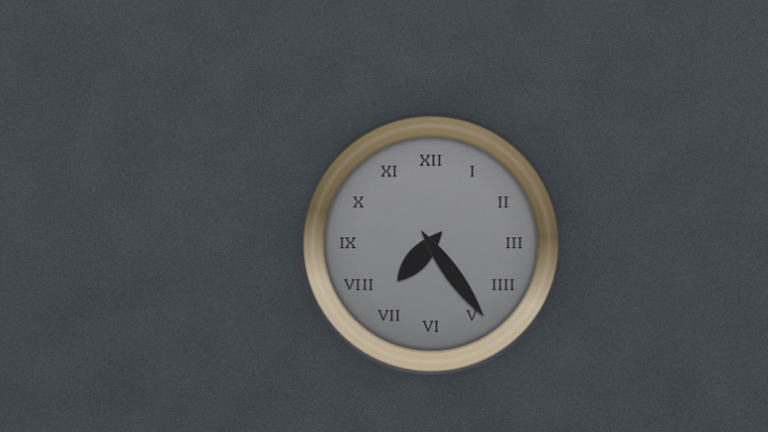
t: 7:24
